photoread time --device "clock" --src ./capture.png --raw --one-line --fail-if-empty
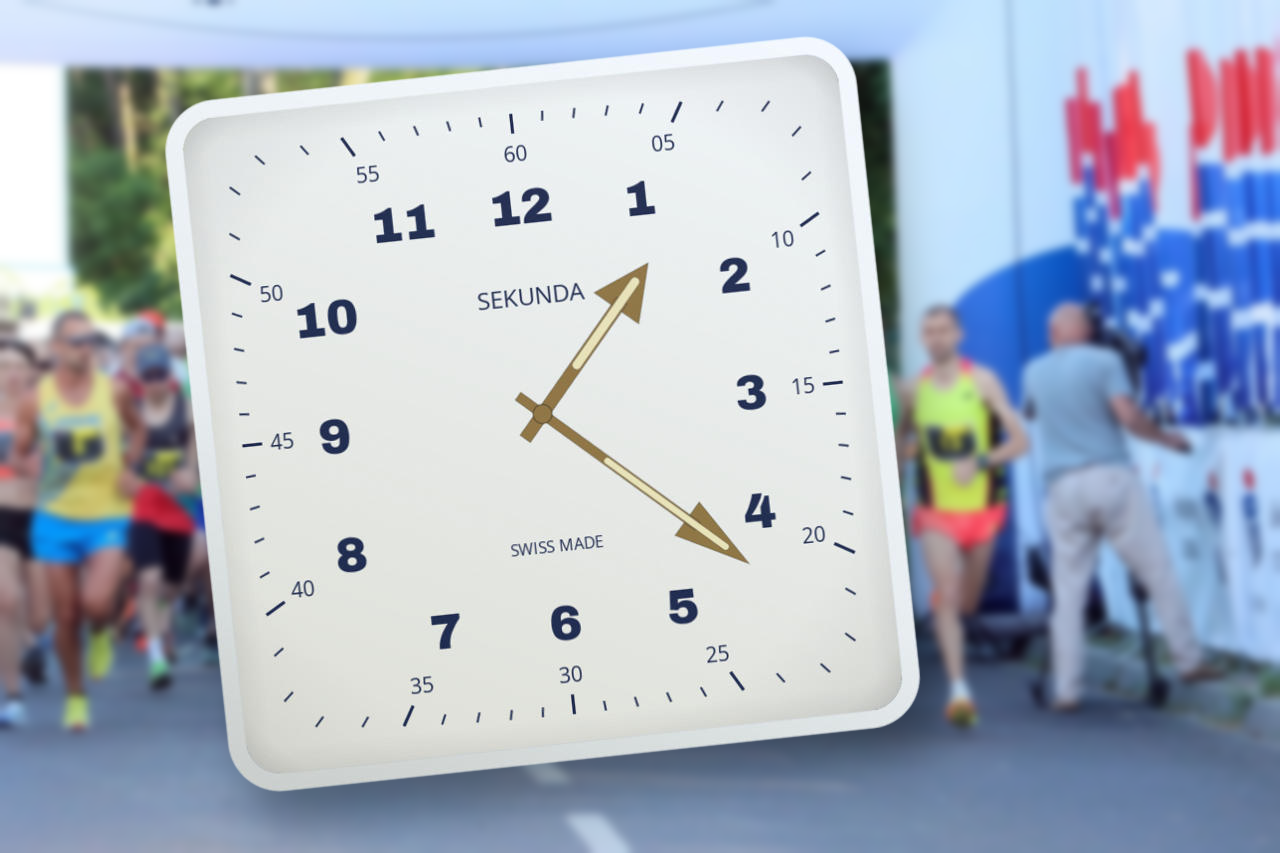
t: 1:22
